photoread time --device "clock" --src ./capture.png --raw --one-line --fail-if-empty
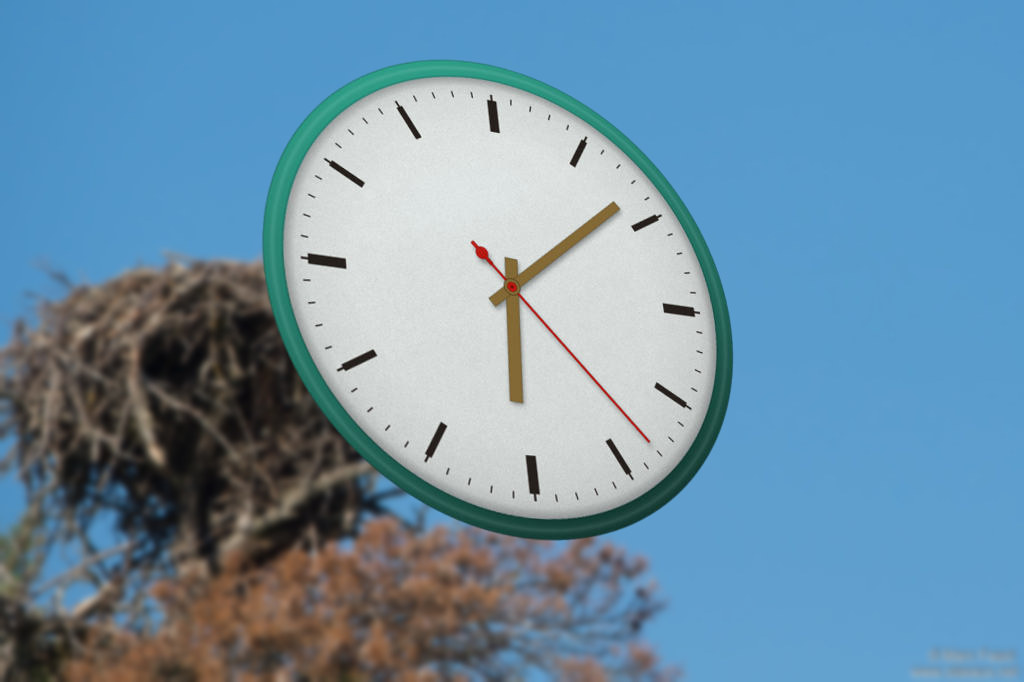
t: 6:08:23
